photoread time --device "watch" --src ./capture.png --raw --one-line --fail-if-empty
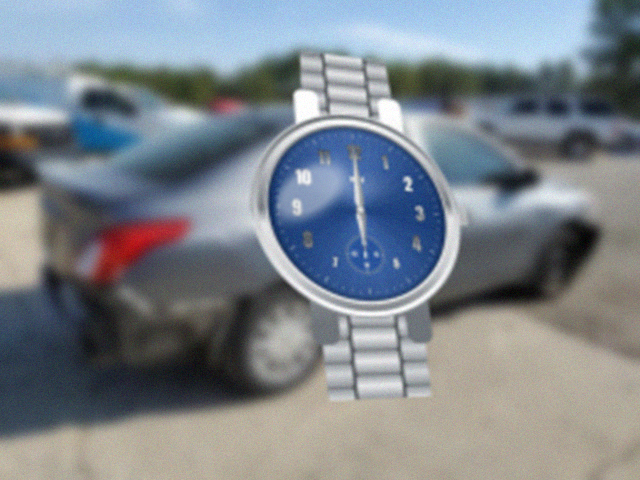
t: 6:00
